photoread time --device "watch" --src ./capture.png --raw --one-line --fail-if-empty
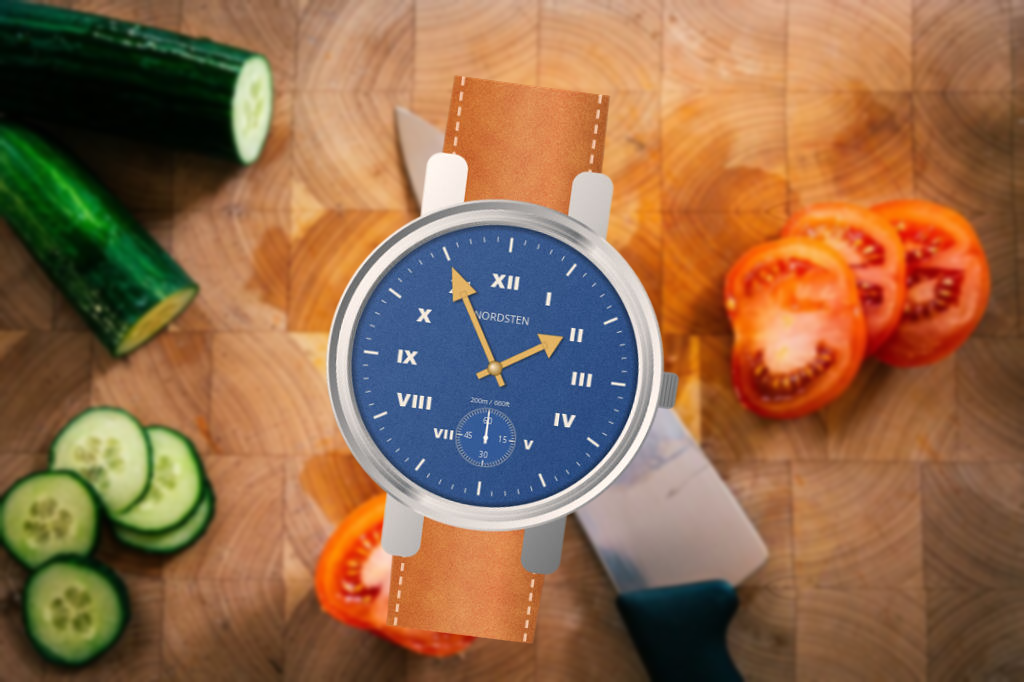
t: 1:55
